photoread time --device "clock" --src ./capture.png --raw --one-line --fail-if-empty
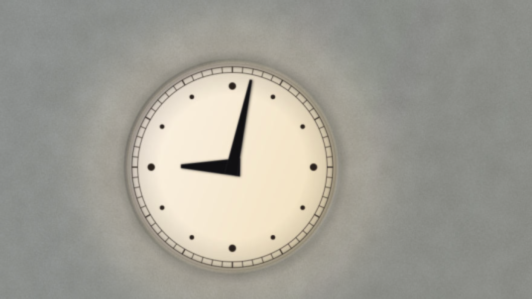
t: 9:02
